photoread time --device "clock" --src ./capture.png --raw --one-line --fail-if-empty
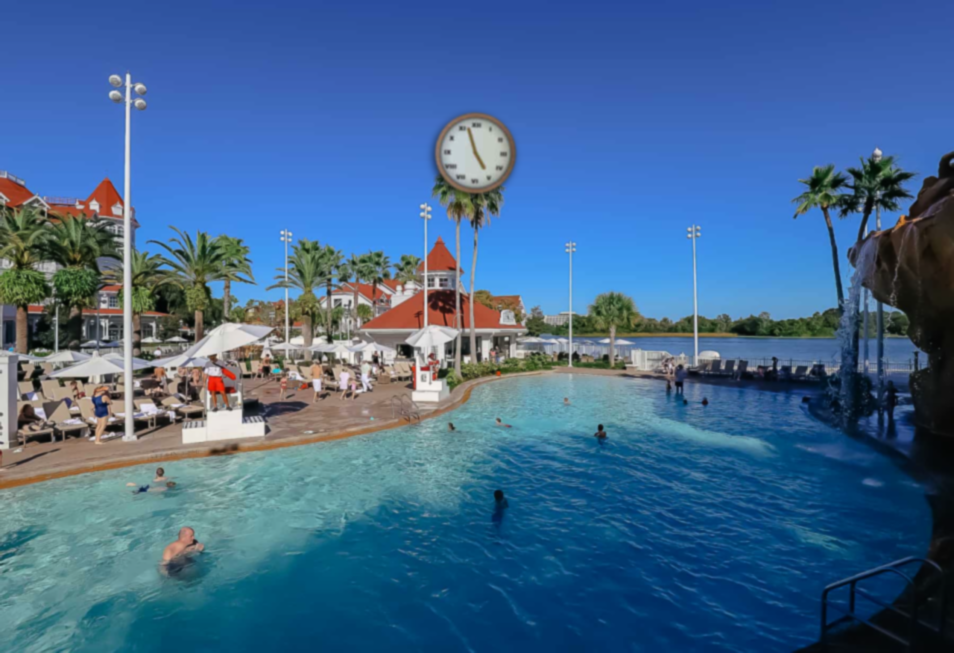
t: 4:57
